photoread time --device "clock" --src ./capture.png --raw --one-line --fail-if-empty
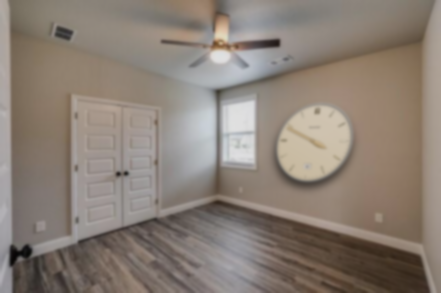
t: 3:49
